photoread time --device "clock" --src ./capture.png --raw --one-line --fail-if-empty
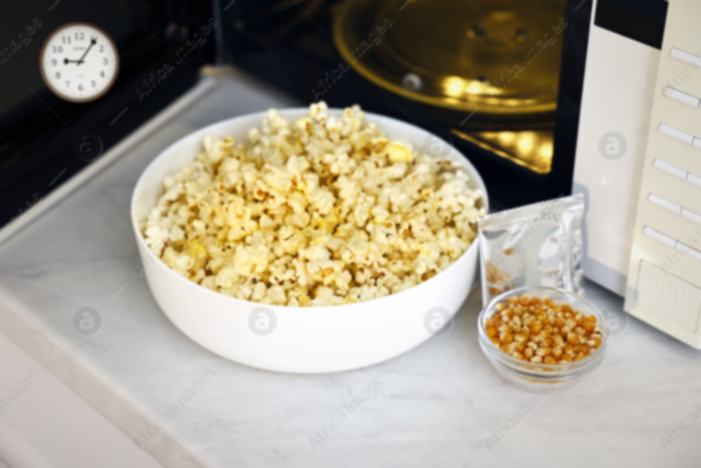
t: 9:06
